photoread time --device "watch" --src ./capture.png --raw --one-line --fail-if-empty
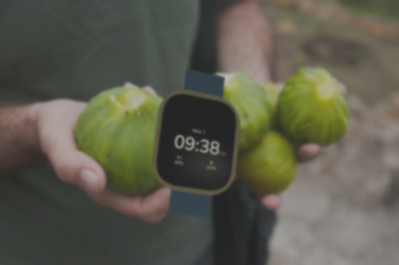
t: 9:38
